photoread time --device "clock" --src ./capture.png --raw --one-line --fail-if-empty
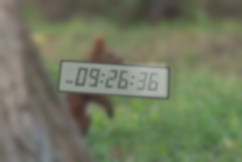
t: 9:26:36
